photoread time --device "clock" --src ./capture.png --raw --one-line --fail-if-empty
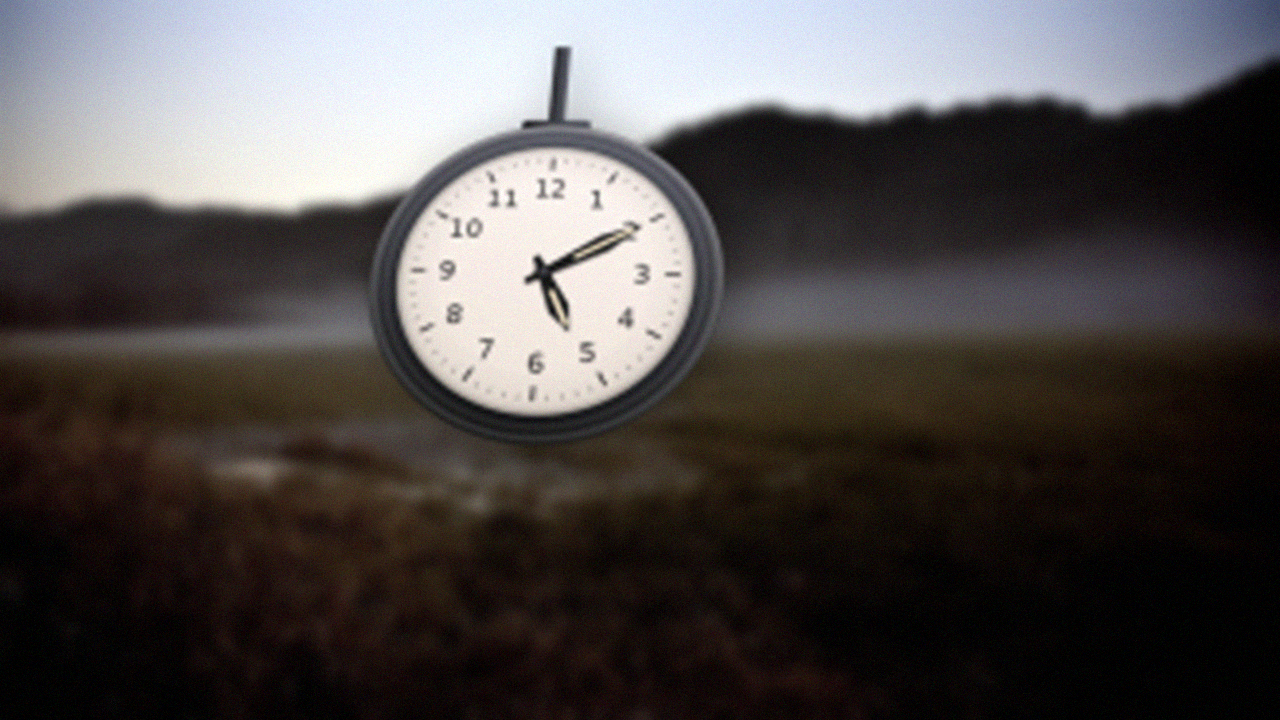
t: 5:10
